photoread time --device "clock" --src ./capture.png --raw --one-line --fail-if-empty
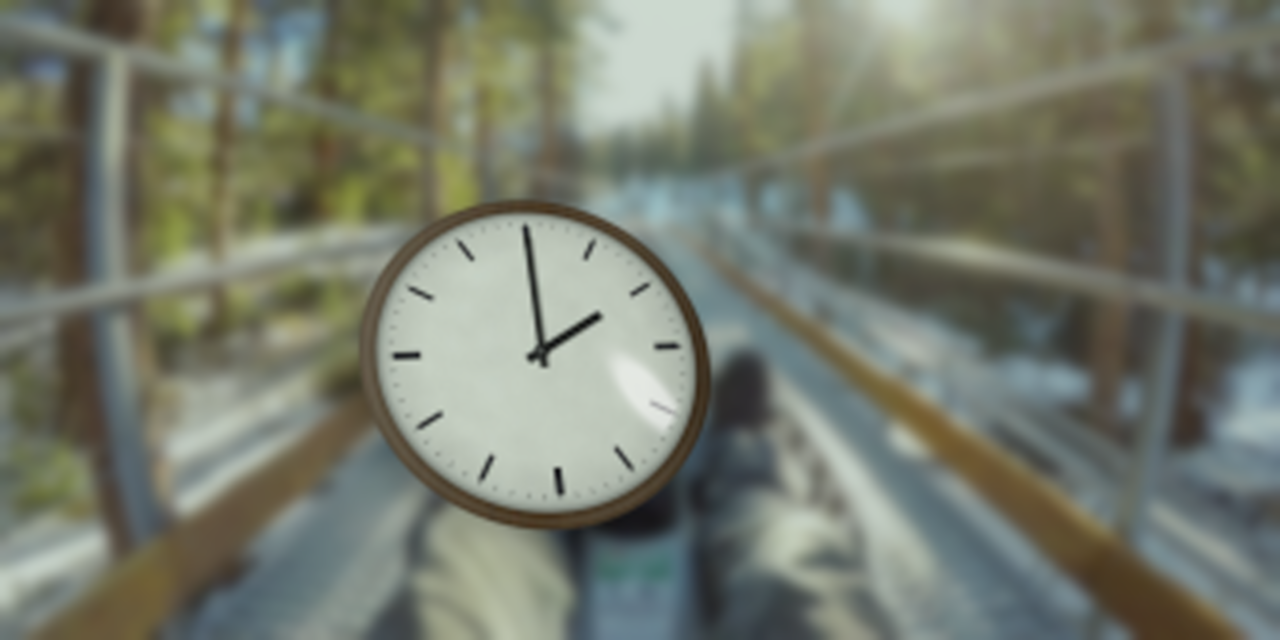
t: 2:00
